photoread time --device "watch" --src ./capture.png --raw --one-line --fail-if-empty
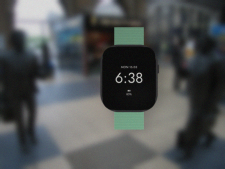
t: 6:38
